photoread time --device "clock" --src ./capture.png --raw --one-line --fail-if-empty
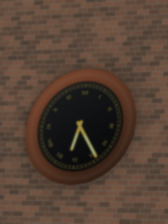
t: 6:24
